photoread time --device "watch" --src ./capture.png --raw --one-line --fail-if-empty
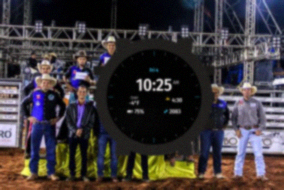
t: 10:25
